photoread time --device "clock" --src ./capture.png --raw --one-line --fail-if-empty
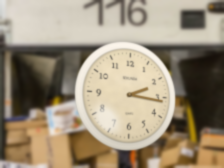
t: 2:16
